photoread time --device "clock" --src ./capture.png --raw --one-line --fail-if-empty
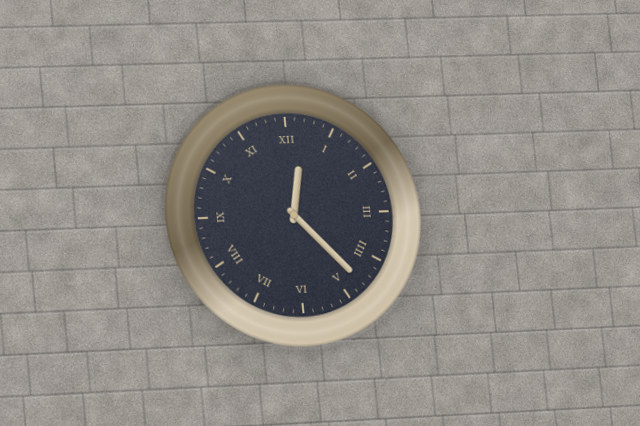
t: 12:23
